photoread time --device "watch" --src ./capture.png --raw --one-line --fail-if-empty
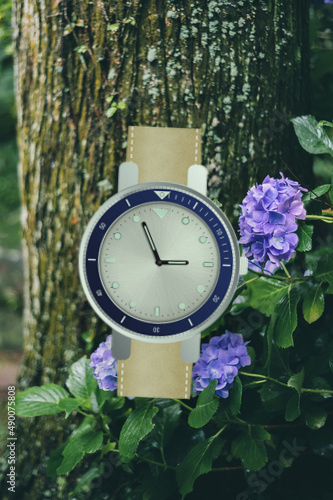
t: 2:56
